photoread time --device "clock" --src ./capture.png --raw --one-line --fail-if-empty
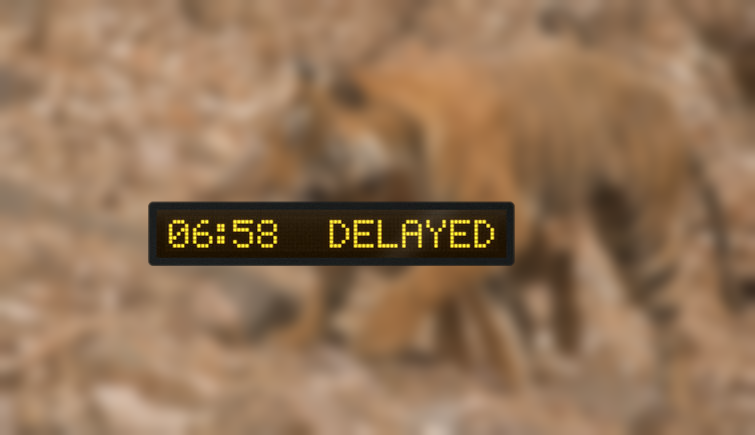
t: 6:58
